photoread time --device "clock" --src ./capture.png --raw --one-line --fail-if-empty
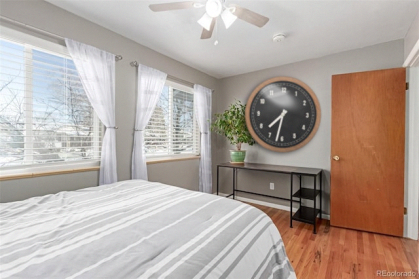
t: 7:32
